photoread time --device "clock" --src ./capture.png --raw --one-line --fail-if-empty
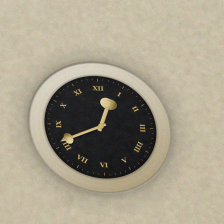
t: 12:41
